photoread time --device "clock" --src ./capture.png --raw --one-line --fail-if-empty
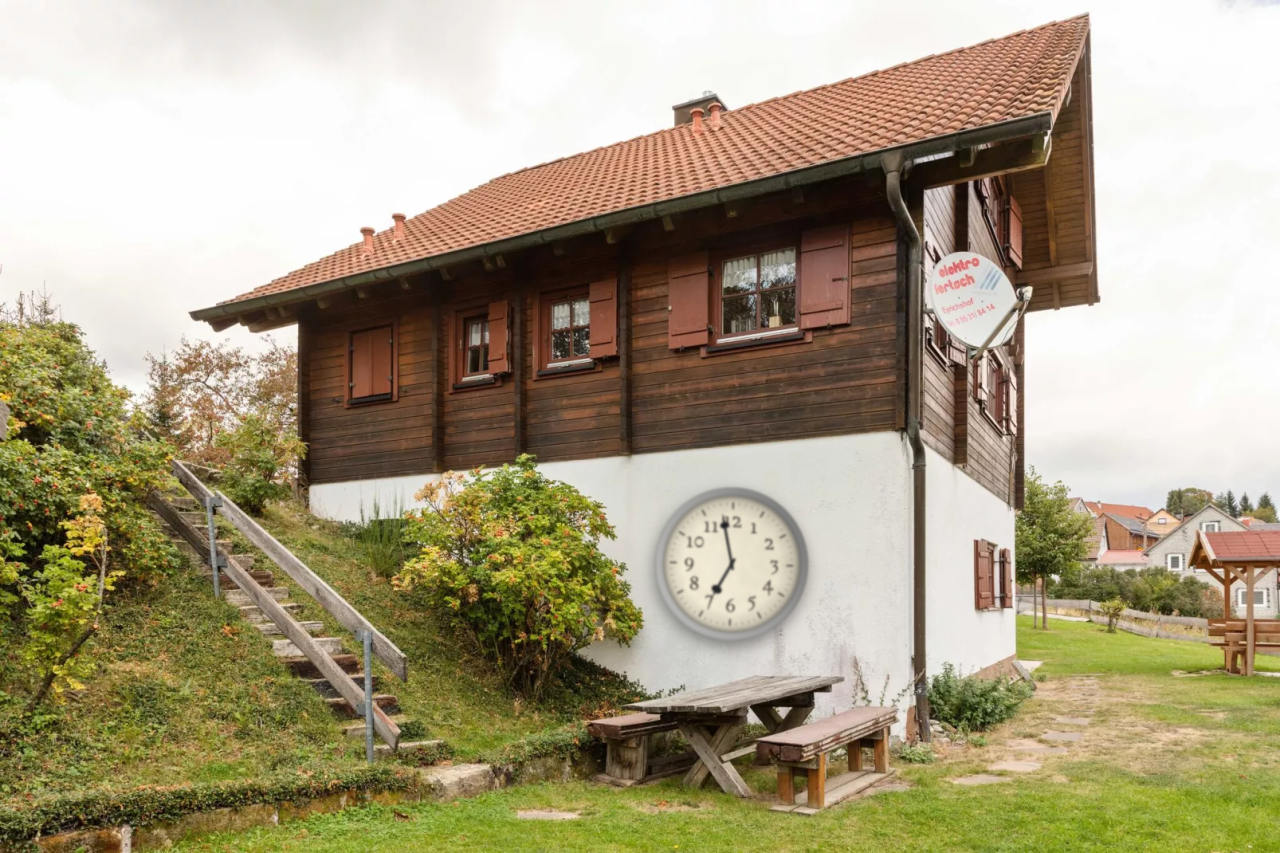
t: 6:58
